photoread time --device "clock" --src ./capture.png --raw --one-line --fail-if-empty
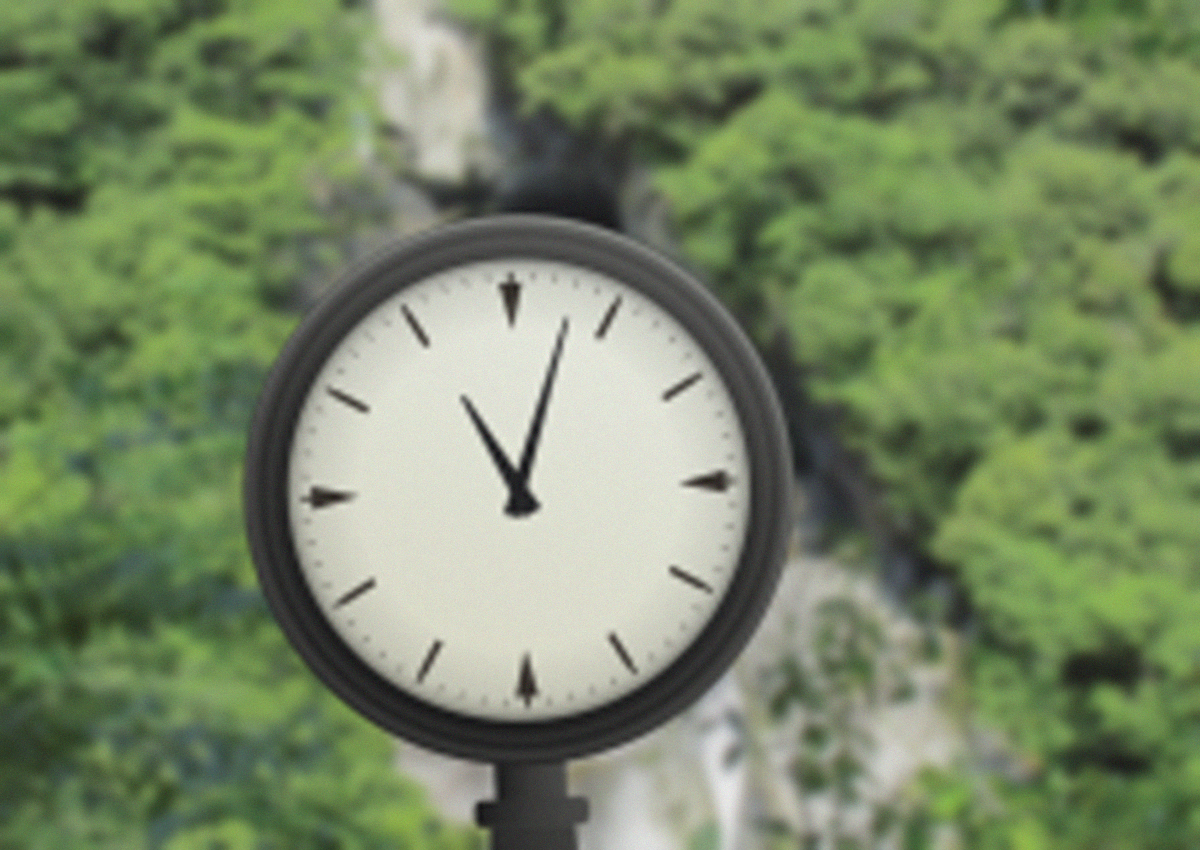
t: 11:03
